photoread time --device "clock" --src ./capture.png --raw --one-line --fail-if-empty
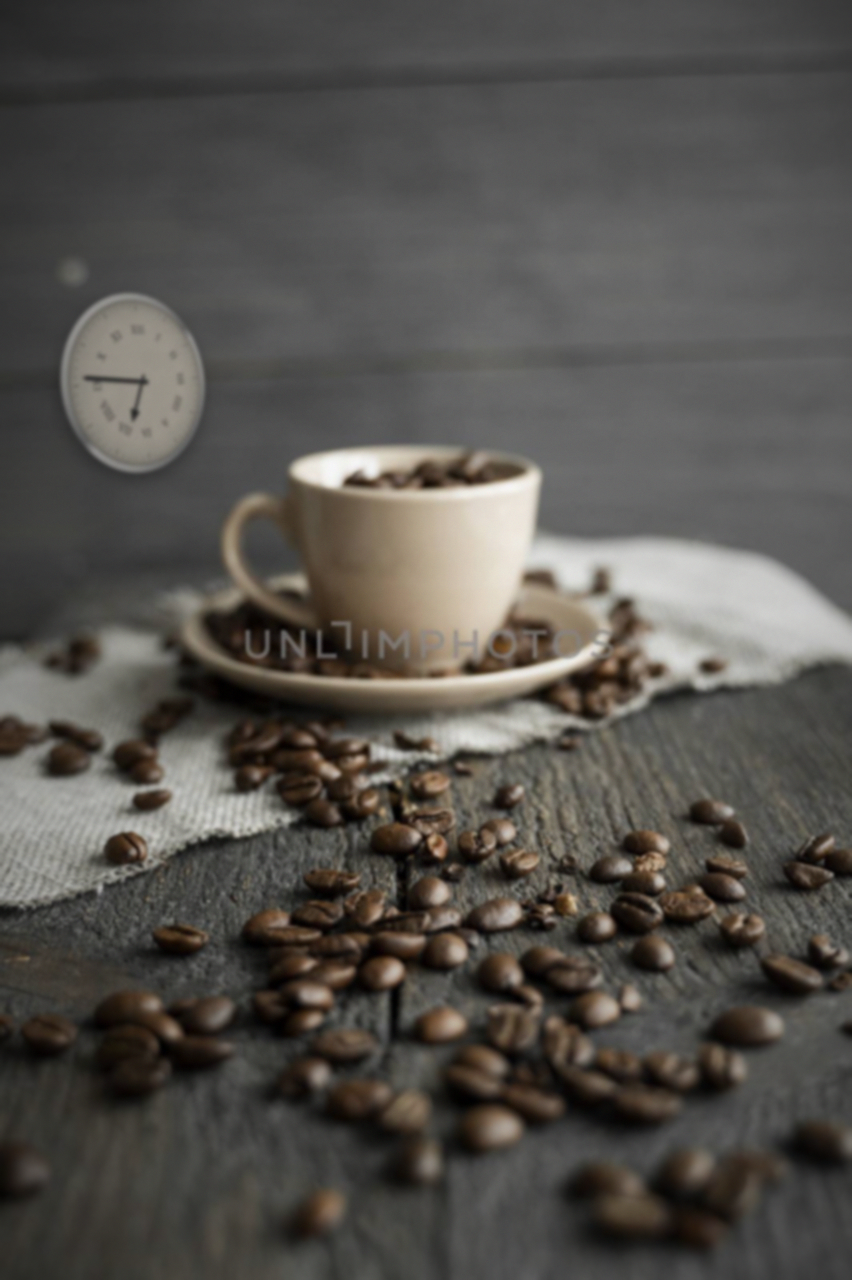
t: 6:46
